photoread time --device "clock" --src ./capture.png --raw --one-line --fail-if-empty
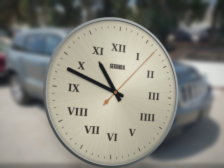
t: 10:48:07
